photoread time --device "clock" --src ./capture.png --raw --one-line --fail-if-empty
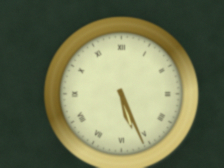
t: 5:26
